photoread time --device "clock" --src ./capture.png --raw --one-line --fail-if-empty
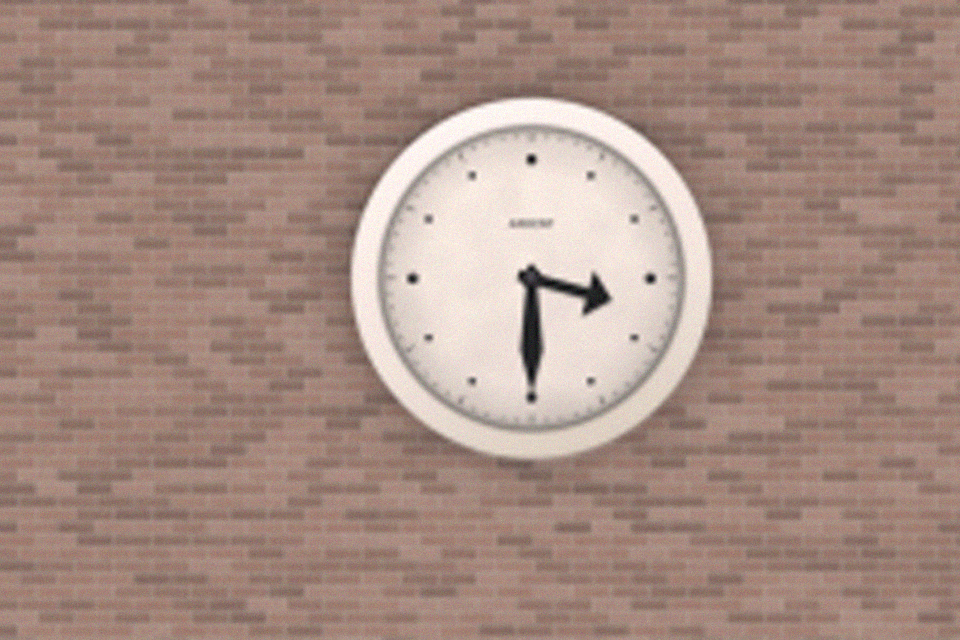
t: 3:30
